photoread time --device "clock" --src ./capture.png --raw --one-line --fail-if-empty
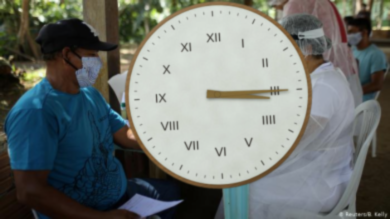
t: 3:15
